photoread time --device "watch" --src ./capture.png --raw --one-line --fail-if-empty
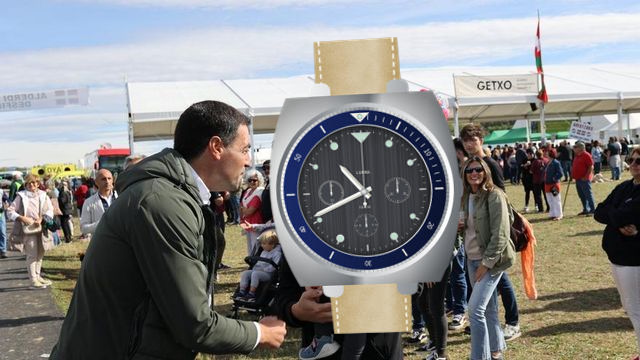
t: 10:41
